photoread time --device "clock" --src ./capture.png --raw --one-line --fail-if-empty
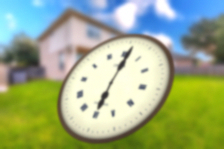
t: 6:01
